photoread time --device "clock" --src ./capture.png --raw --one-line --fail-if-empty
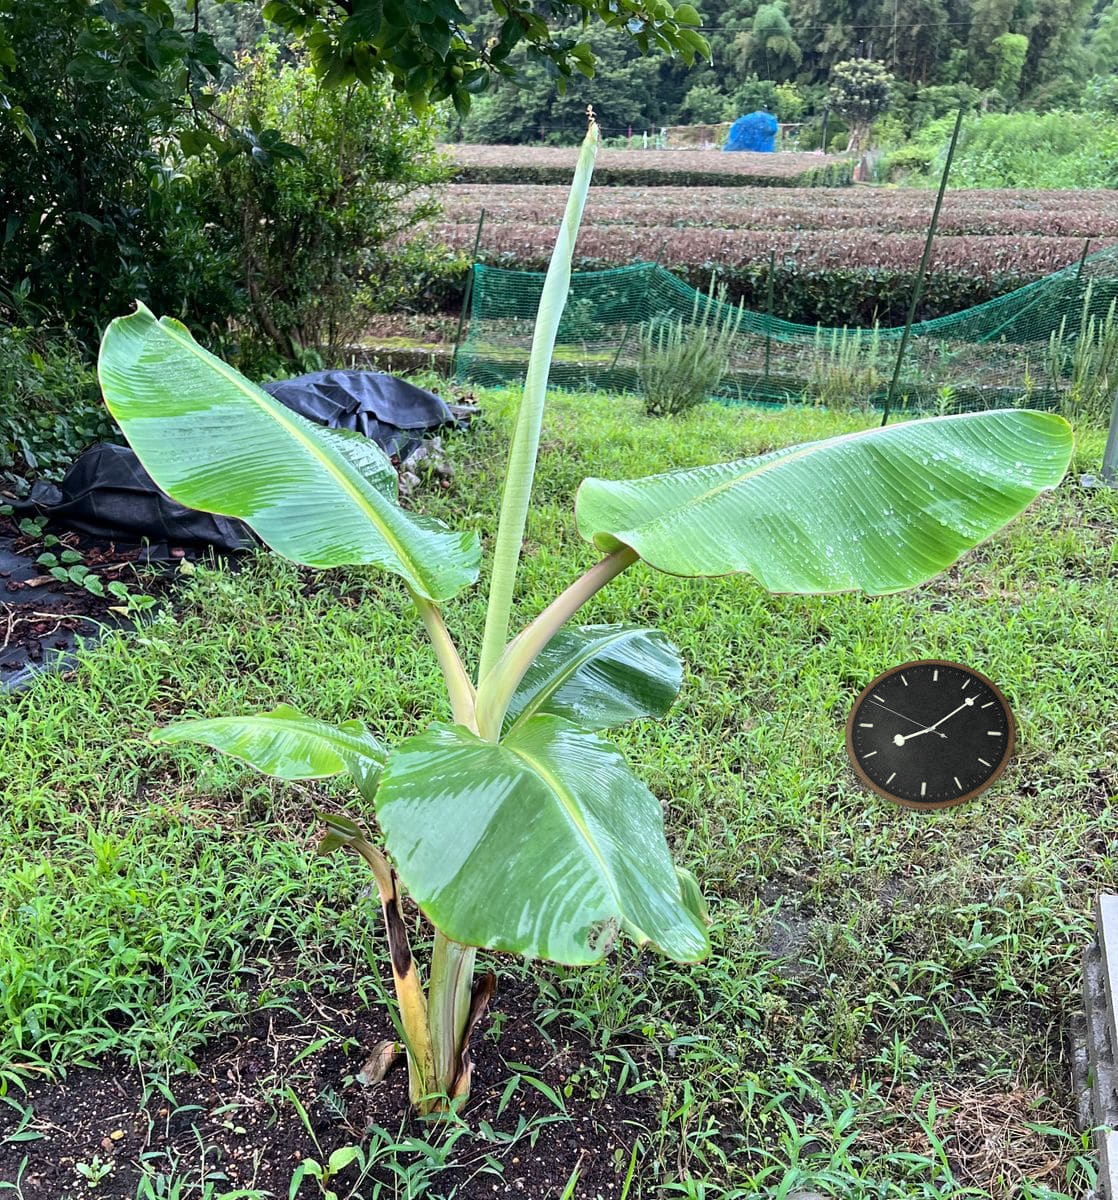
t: 8:07:49
